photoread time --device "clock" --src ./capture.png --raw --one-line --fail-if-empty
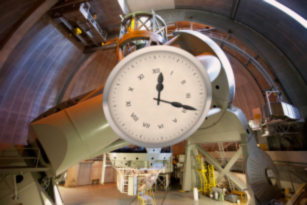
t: 12:19
